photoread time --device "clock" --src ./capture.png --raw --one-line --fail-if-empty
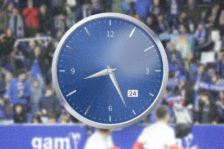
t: 8:26
